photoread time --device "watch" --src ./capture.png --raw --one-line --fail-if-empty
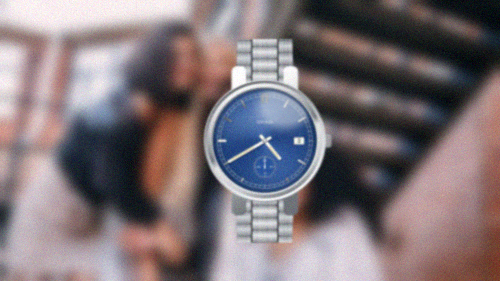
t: 4:40
